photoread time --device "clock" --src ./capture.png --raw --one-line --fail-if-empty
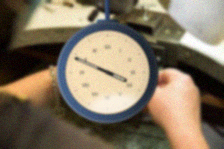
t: 3:49
